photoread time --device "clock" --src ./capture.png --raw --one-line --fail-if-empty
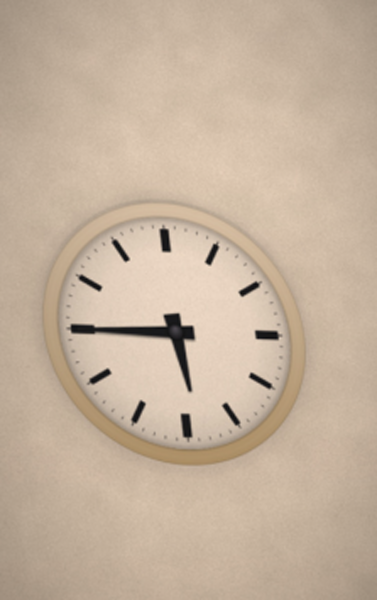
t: 5:45
